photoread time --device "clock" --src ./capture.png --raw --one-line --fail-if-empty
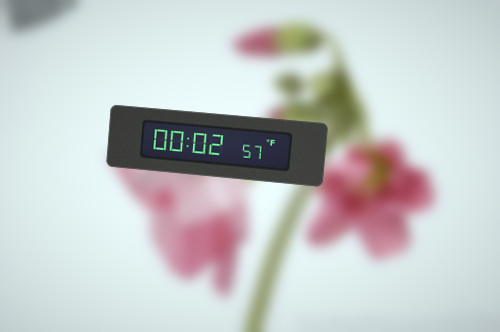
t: 0:02
